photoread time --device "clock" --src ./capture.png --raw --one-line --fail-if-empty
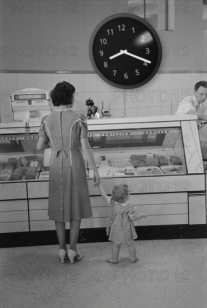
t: 8:19
